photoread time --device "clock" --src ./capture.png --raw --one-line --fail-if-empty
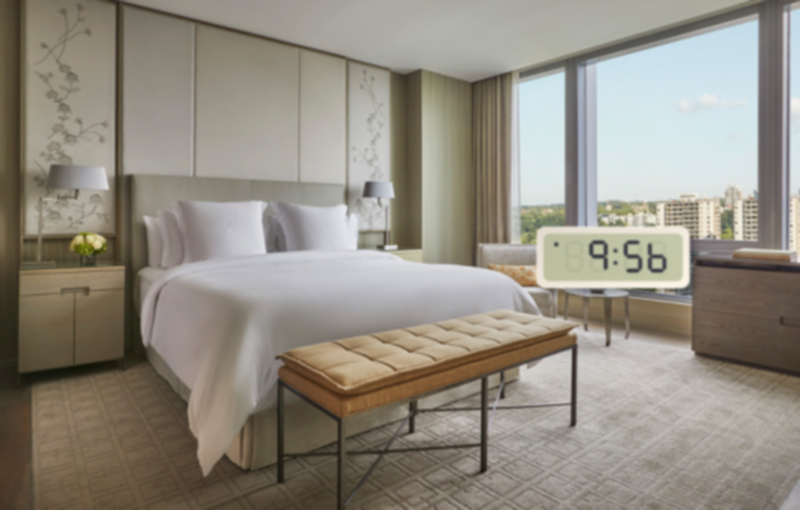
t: 9:56
